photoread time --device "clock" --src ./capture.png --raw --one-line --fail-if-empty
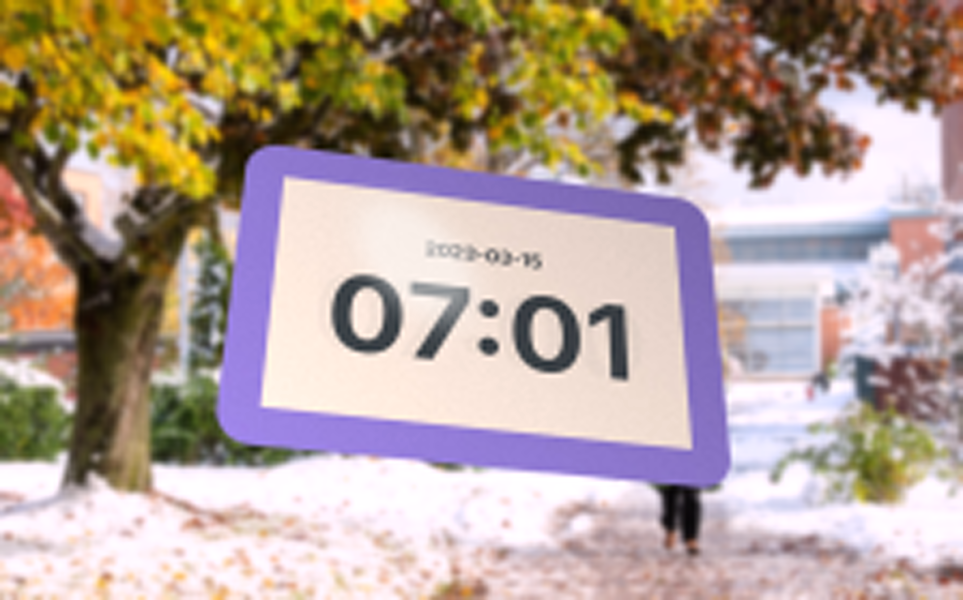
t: 7:01
